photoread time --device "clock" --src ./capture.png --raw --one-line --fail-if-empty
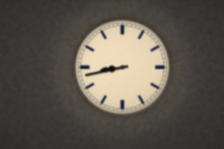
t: 8:43
